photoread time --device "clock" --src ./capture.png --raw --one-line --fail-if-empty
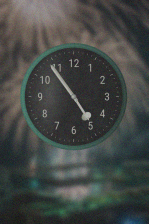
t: 4:54
